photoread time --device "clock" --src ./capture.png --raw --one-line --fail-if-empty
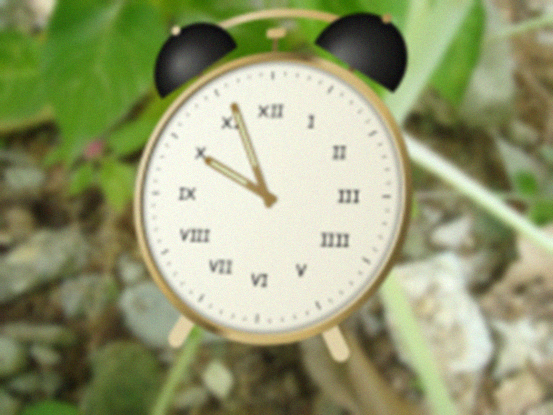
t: 9:56
